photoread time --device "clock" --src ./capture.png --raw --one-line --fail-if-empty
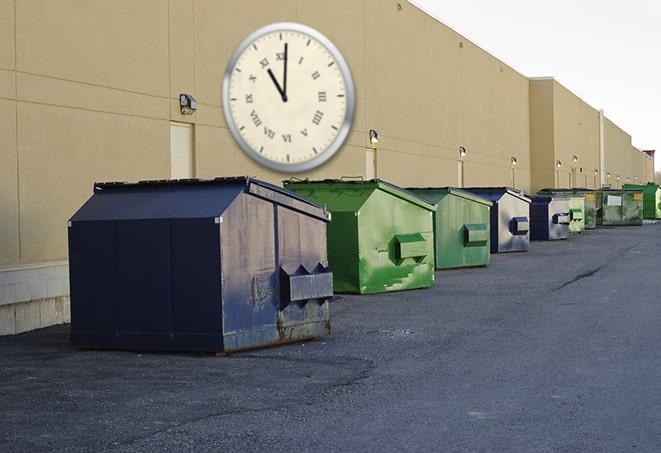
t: 11:01
